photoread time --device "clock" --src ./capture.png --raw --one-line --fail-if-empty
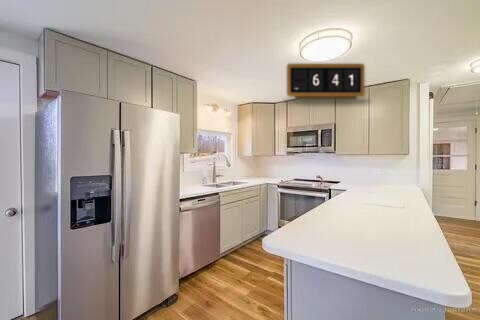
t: 6:41
